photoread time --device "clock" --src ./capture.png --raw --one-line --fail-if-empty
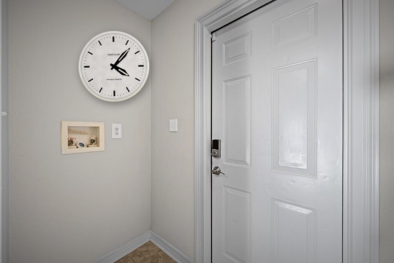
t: 4:07
